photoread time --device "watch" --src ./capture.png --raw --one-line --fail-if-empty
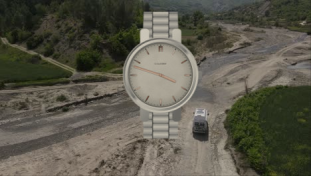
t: 3:48
